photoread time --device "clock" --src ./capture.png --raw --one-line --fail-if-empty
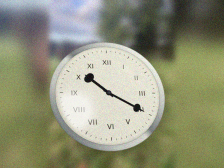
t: 10:20
